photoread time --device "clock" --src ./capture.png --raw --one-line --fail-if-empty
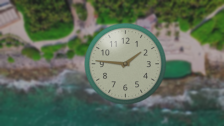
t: 1:46
